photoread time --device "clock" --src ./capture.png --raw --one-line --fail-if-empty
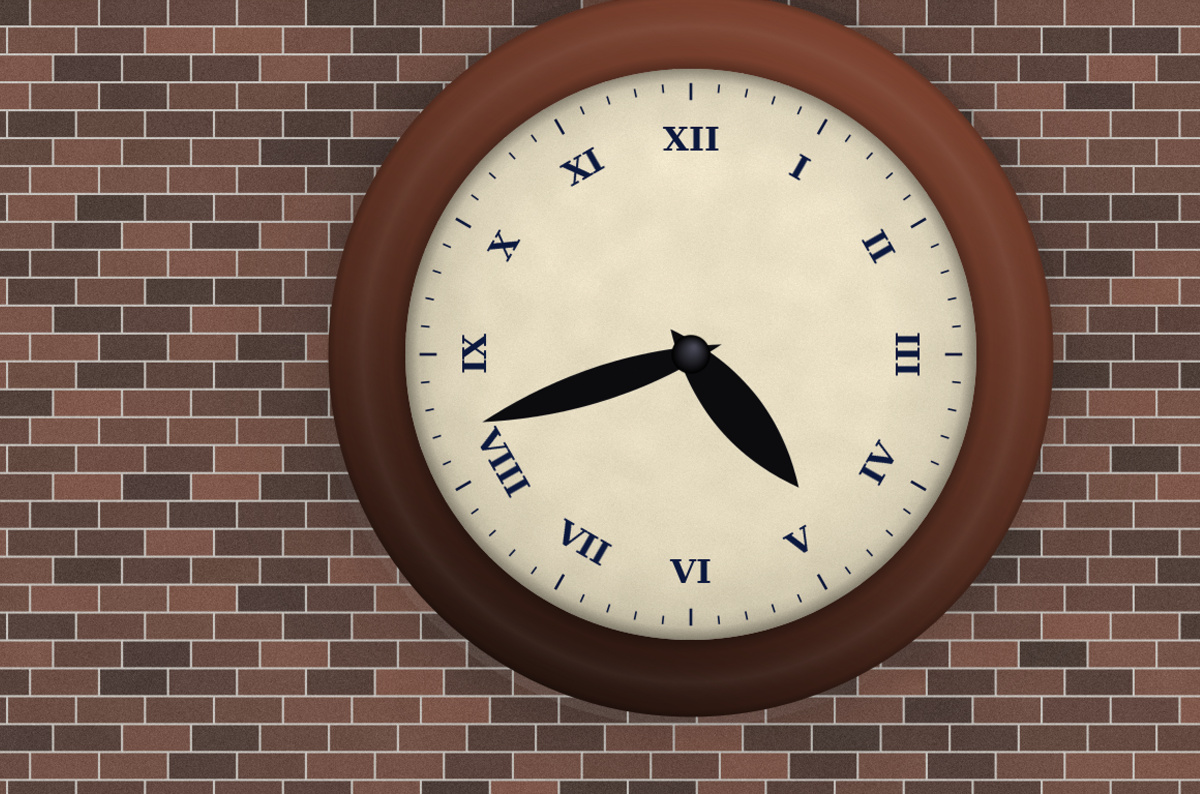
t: 4:42
